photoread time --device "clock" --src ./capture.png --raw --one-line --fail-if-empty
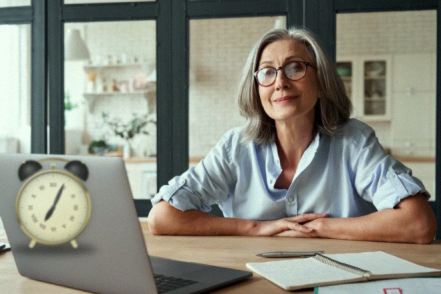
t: 7:04
